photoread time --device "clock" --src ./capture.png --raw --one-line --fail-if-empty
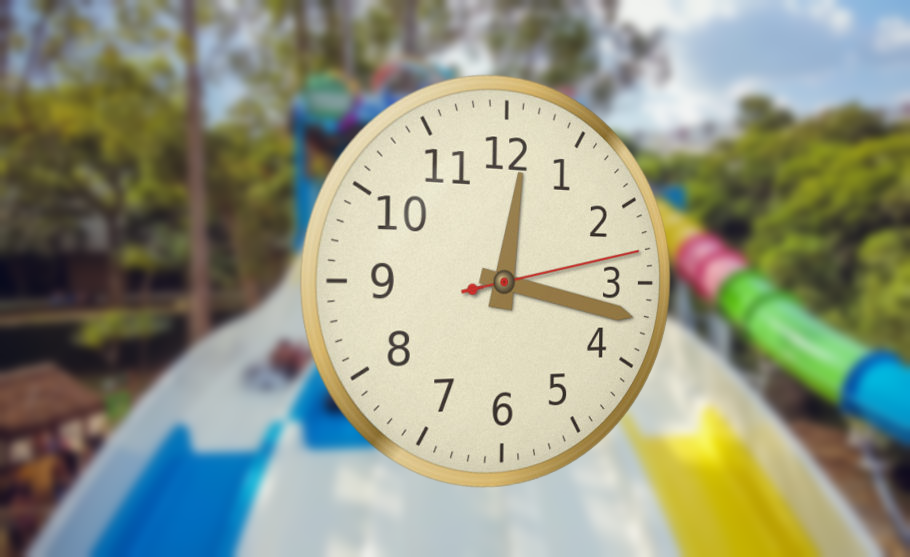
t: 12:17:13
